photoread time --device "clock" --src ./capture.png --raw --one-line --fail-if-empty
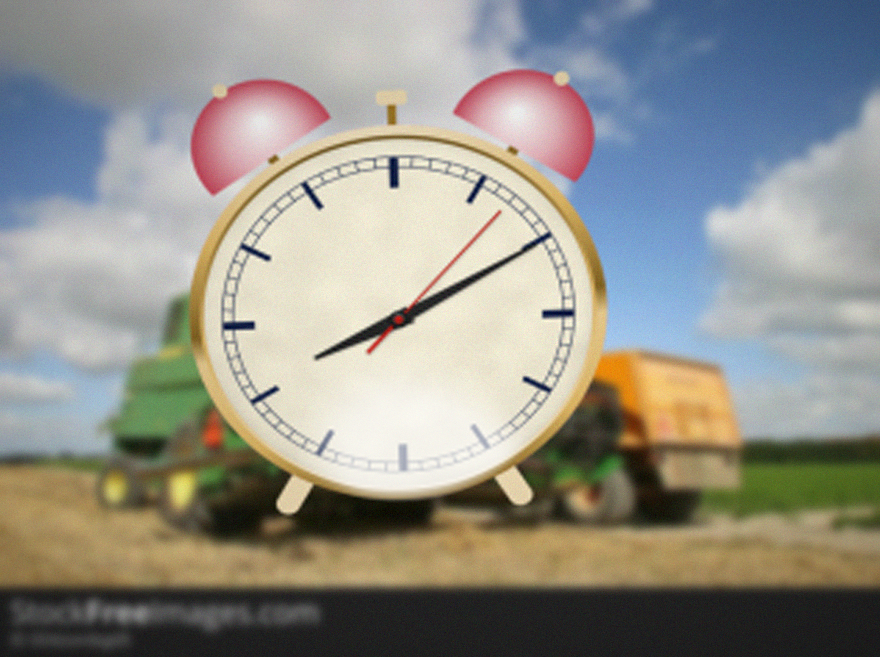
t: 8:10:07
